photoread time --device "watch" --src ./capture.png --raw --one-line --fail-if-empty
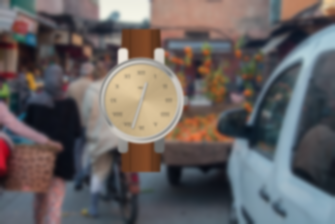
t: 12:33
